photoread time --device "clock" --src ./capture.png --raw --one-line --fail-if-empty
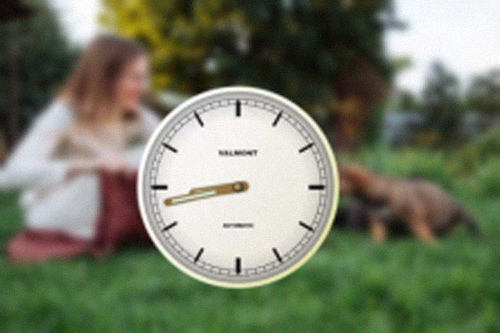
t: 8:43
